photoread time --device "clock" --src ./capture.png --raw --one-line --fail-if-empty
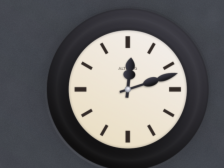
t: 12:12
